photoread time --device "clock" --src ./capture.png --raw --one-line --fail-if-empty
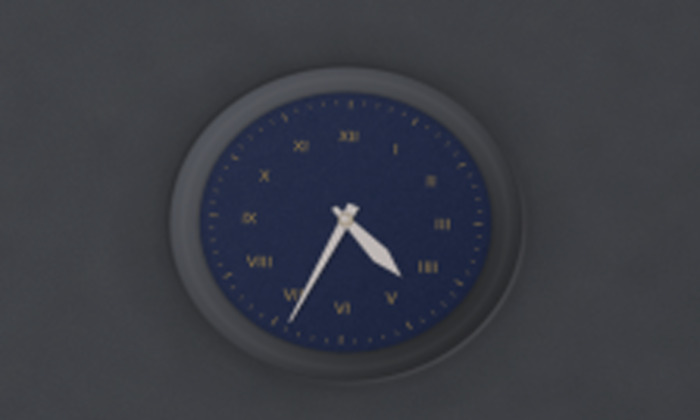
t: 4:34
